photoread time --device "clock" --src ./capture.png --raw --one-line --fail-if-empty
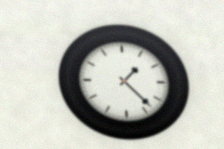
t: 1:23
